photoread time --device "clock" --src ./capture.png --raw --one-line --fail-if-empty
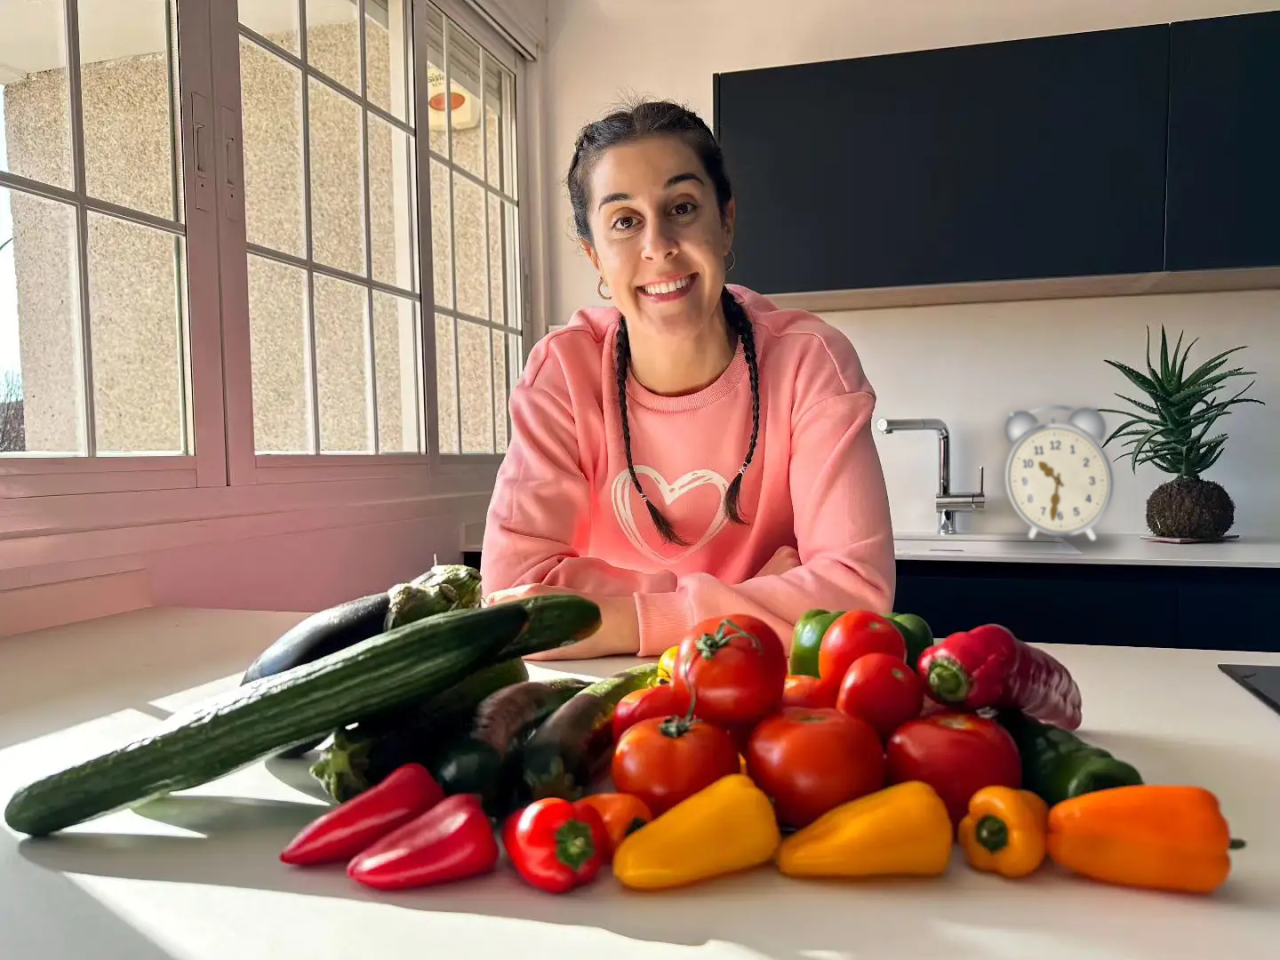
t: 10:32
